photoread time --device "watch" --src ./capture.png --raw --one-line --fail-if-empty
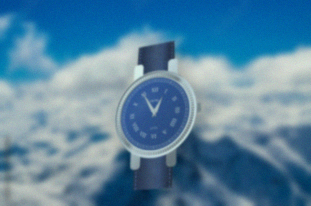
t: 12:55
